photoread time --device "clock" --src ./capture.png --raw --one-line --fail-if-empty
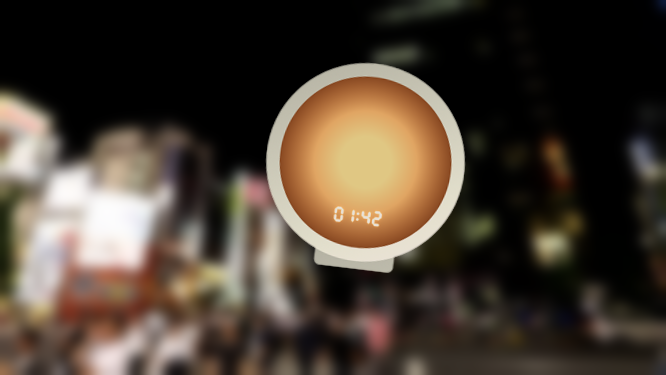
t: 1:42
